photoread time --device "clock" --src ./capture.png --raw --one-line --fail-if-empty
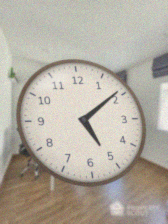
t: 5:09
